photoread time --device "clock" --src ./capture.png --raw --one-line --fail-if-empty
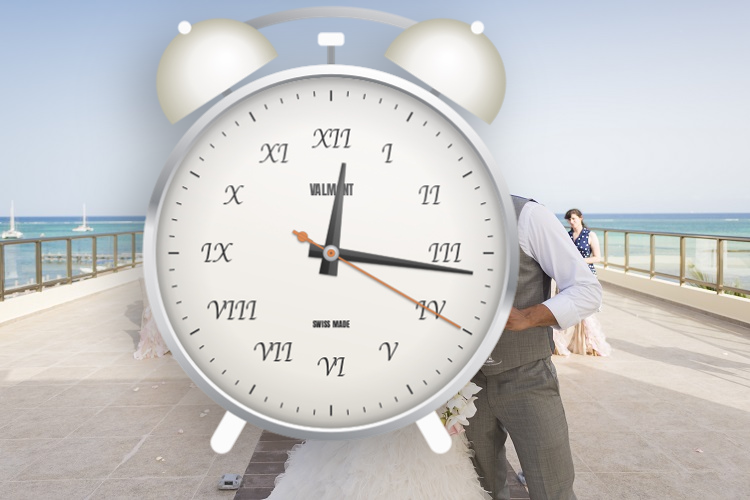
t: 12:16:20
